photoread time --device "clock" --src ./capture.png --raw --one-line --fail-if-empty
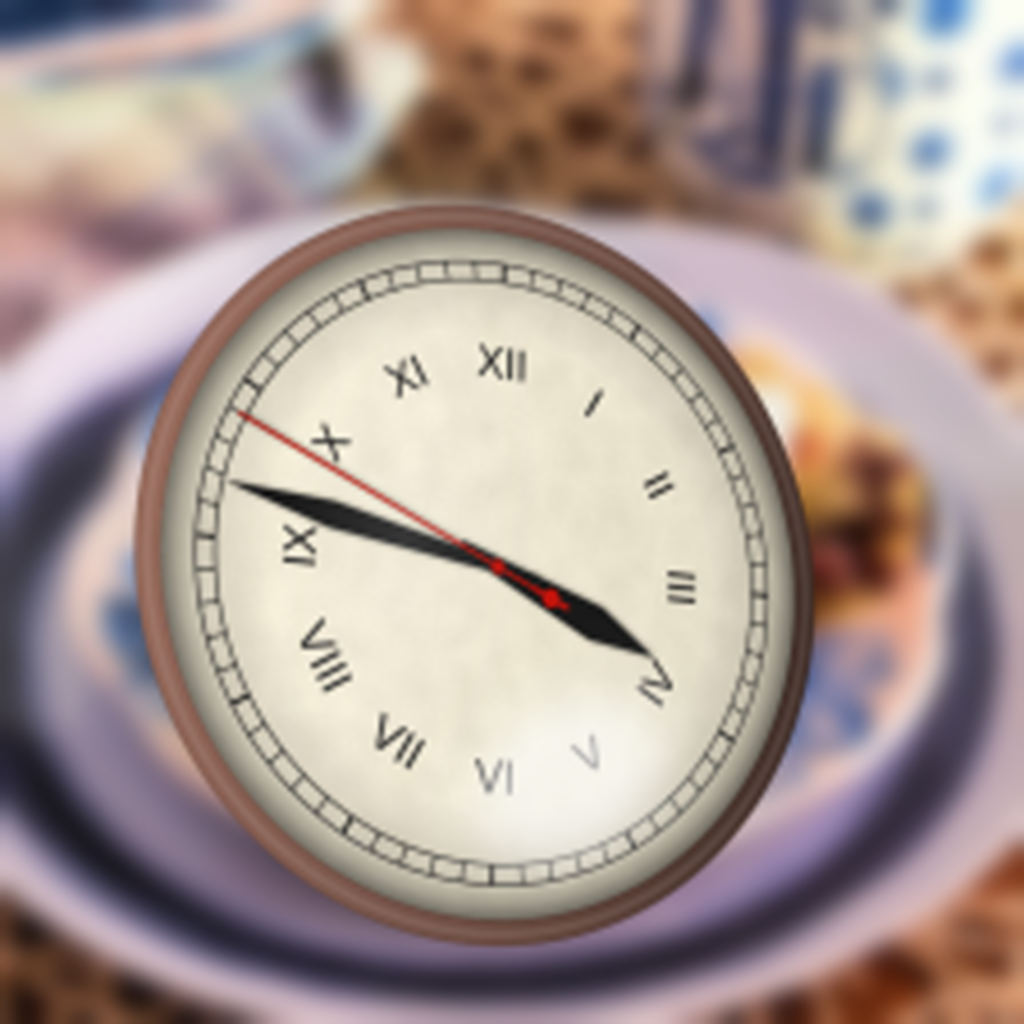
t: 3:46:49
